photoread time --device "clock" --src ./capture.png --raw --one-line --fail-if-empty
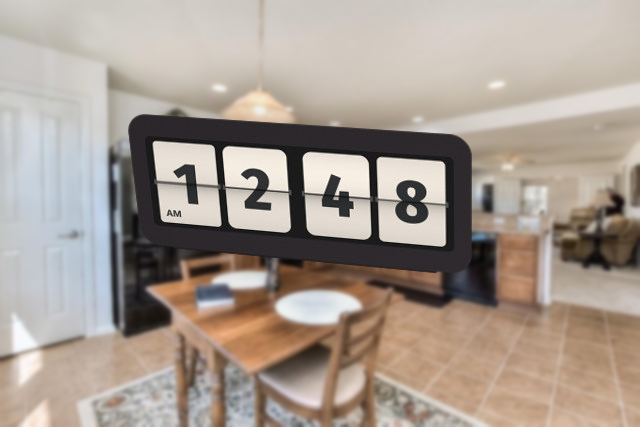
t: 12:48
